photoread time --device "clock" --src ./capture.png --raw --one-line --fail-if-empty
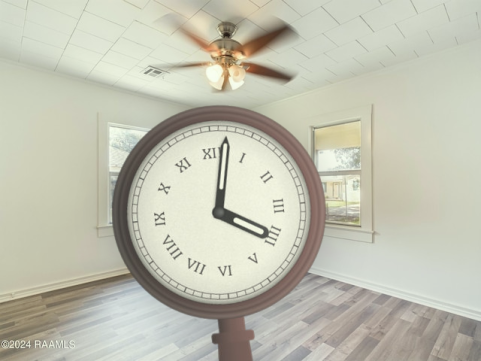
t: 4:02
